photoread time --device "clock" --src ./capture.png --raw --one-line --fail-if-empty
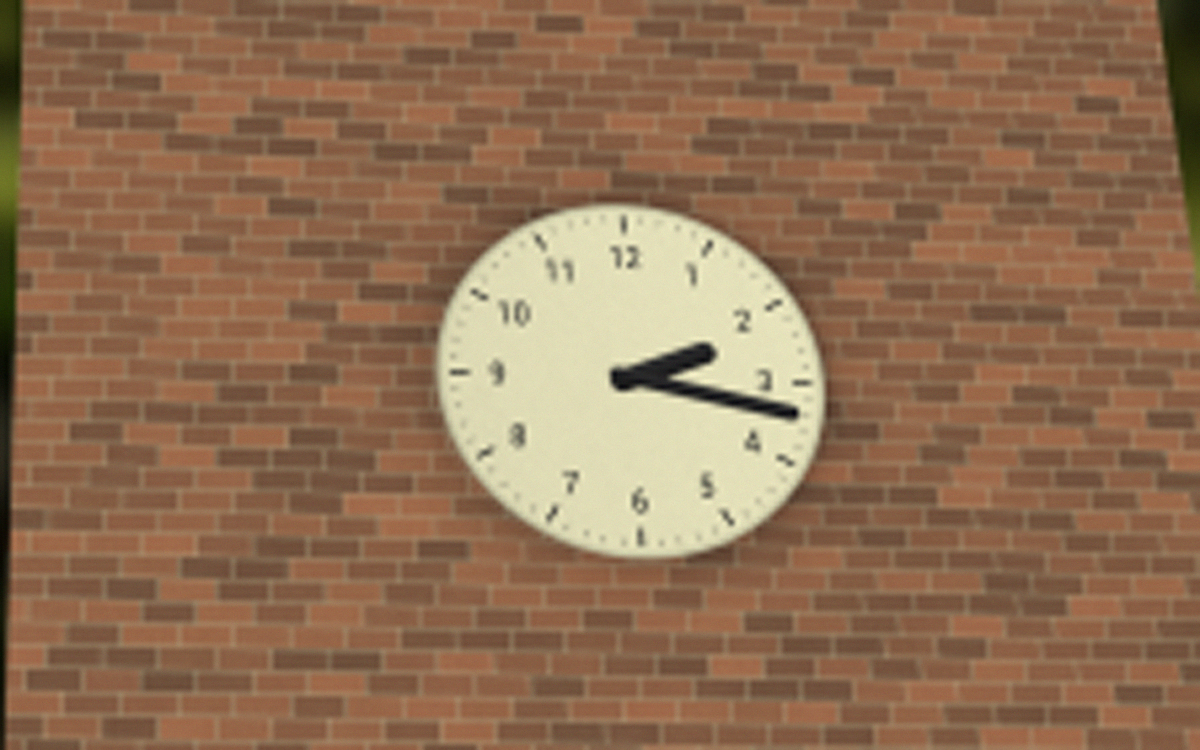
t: 2:17
